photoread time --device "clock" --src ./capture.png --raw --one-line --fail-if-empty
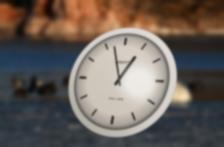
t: 12:57
